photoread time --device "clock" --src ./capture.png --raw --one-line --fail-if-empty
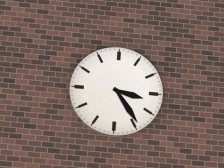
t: 3:24
